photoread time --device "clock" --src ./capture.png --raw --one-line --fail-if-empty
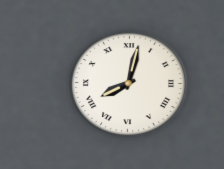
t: 8:02
